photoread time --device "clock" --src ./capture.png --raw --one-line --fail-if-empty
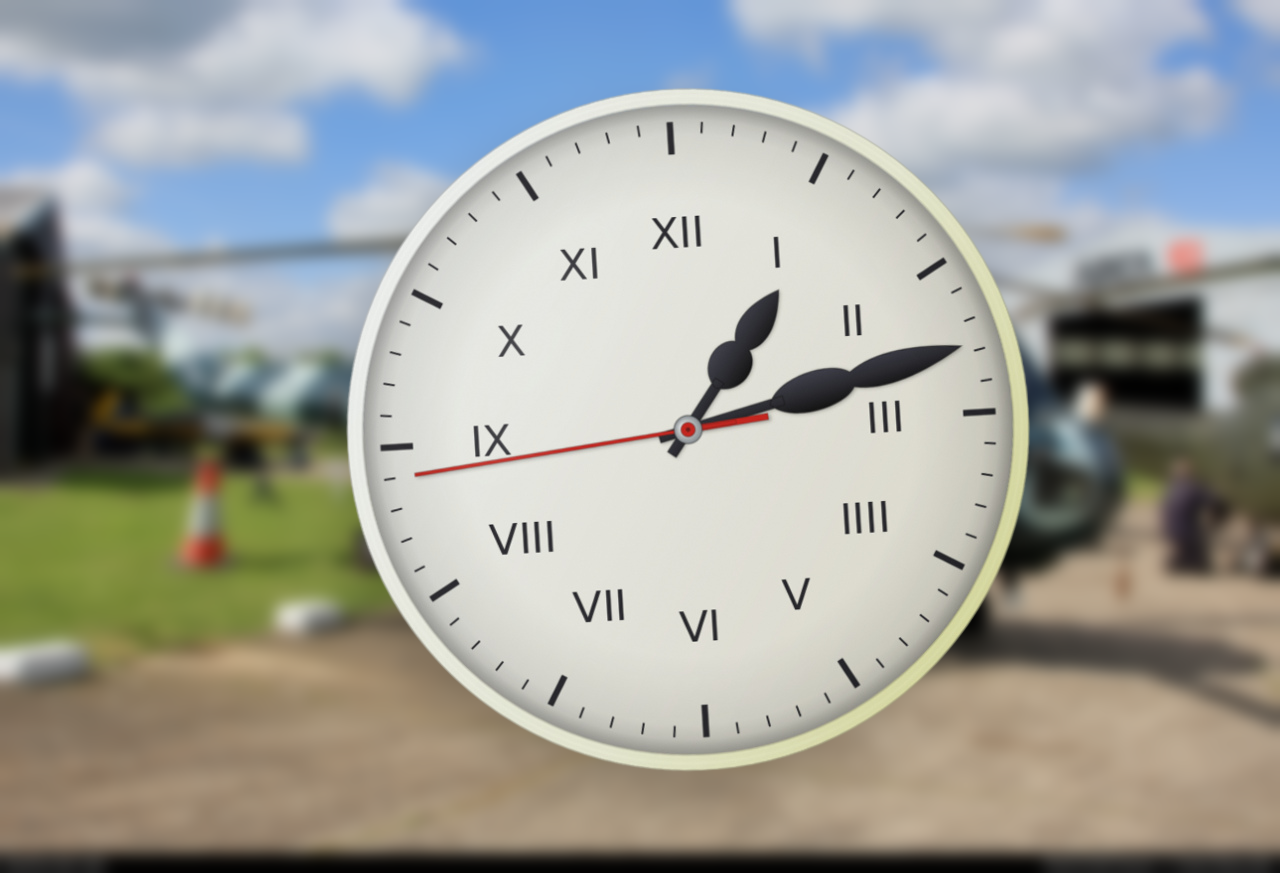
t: 1:12:44
